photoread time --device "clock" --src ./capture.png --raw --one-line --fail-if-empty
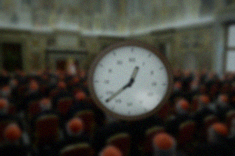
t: 12:38
